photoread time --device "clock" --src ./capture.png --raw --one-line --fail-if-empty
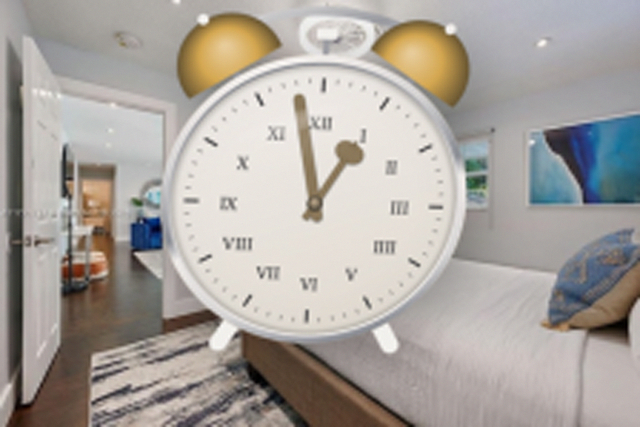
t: 12:58
